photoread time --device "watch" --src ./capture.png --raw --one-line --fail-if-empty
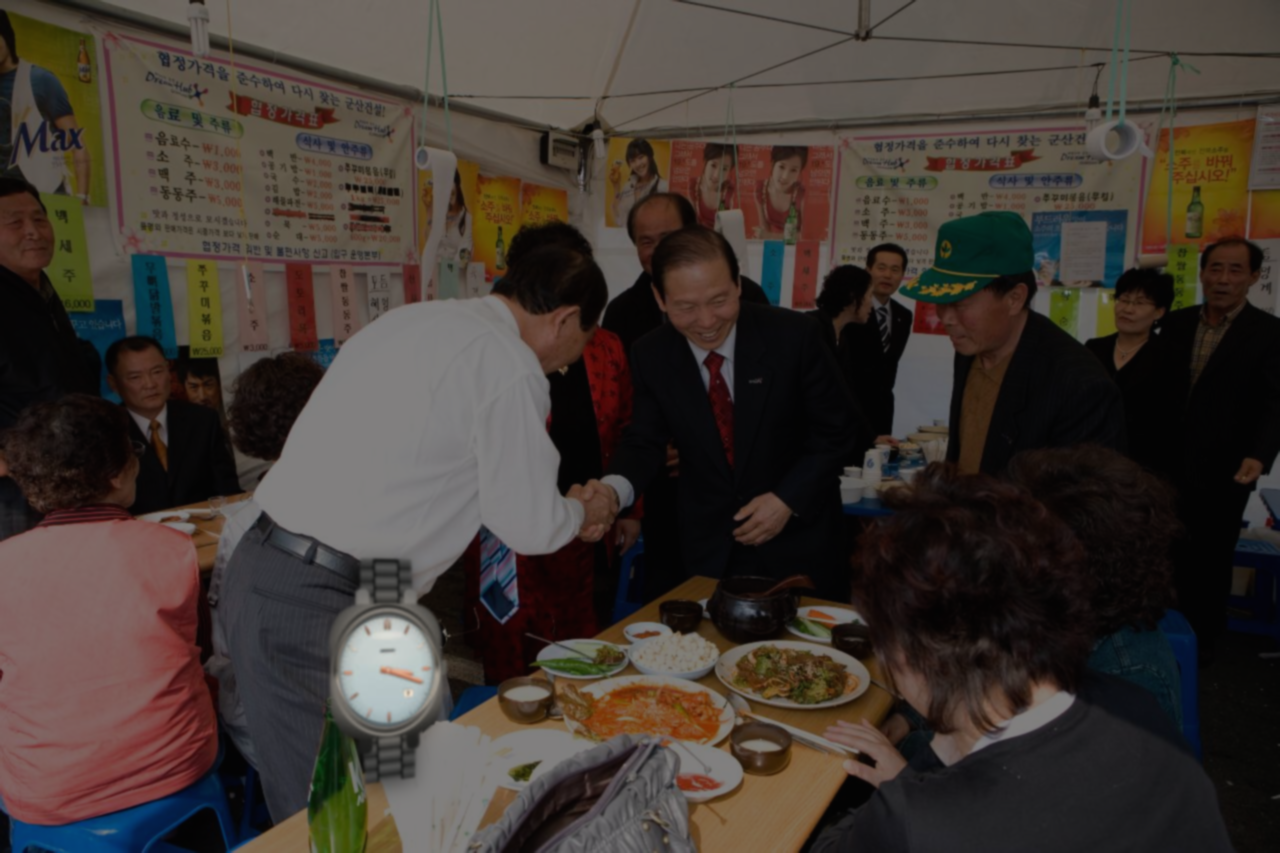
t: 3:18
